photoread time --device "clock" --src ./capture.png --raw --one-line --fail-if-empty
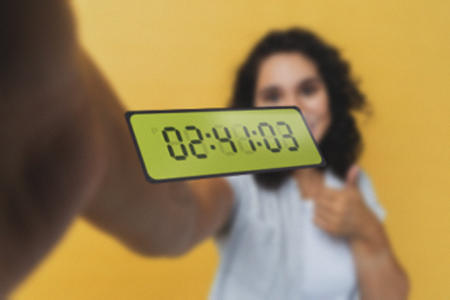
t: 2:41:03
